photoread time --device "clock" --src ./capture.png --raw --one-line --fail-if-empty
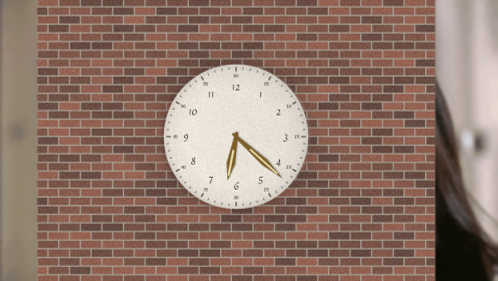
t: 6:22
